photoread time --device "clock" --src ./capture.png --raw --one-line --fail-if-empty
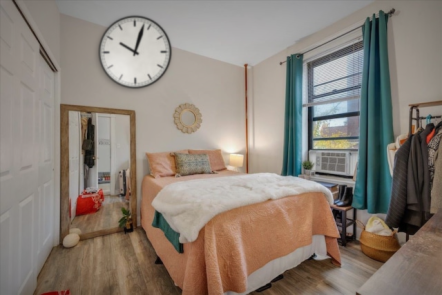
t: 10:03
